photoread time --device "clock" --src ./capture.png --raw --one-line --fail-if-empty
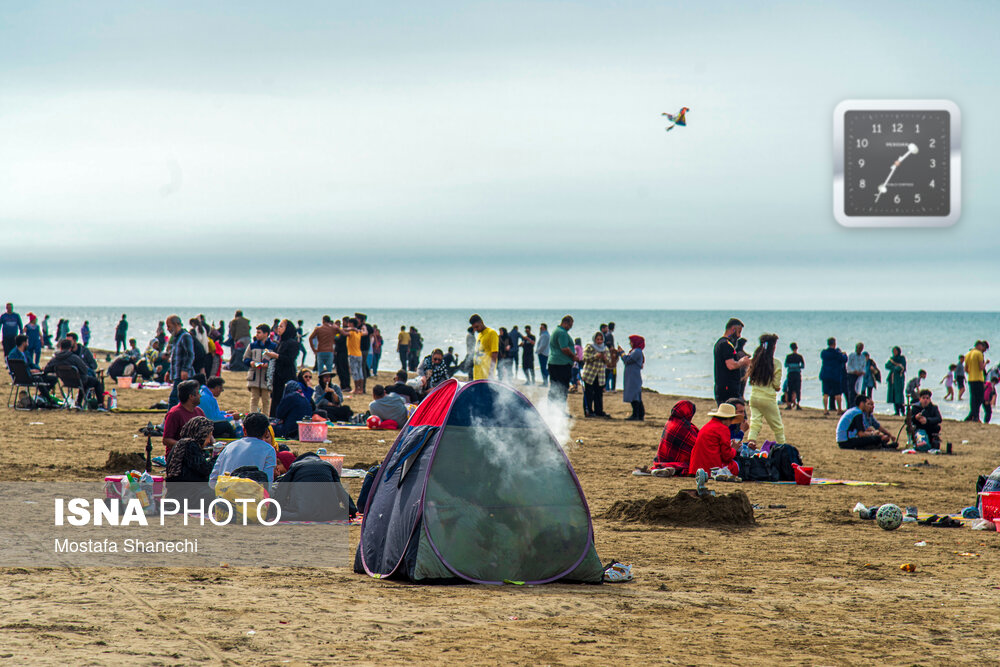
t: 1:35
